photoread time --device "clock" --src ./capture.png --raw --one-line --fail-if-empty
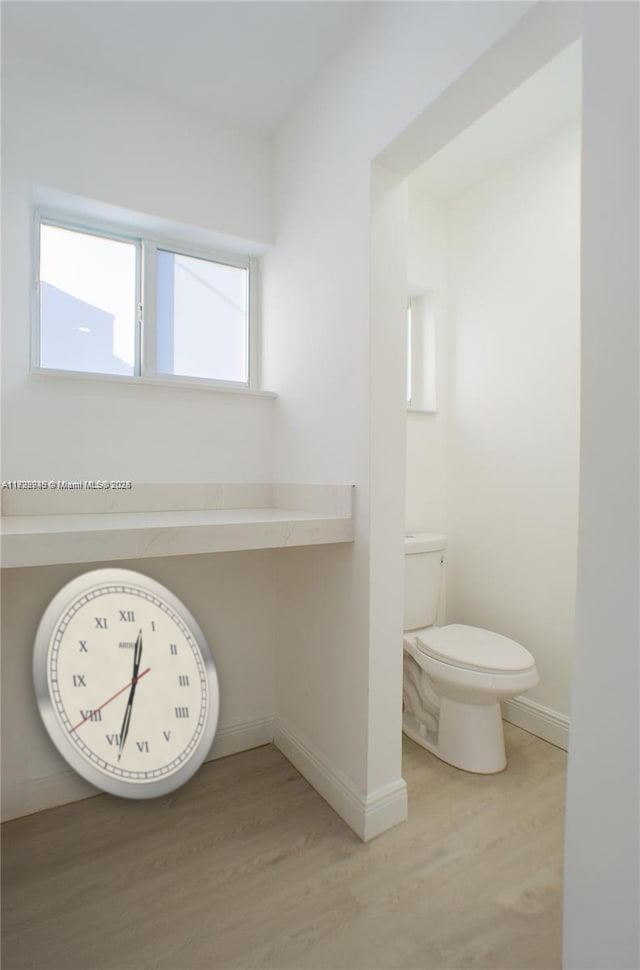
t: 12:33:40
